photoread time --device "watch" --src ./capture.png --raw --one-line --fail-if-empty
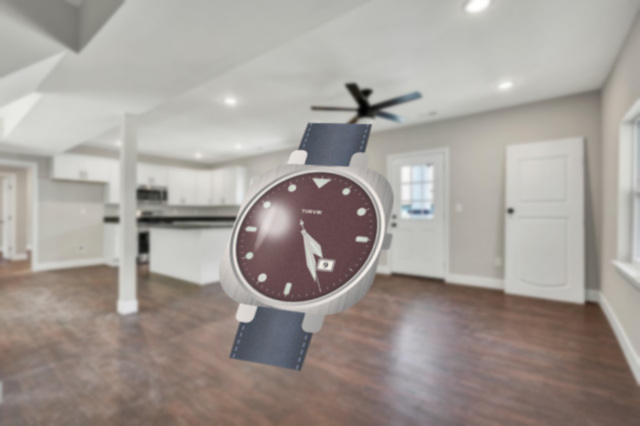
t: 4:25:25
